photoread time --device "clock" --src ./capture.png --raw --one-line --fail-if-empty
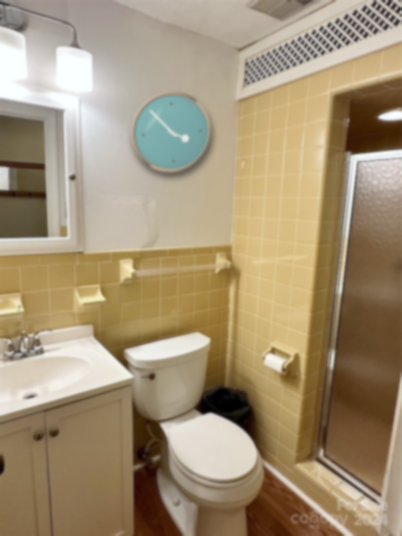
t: 3:53
